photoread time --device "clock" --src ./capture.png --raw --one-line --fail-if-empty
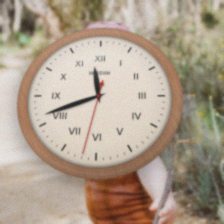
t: 11:41:32
